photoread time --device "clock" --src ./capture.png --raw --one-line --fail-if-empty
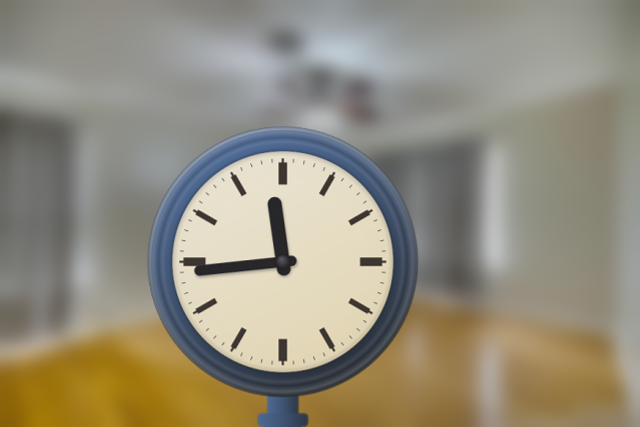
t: 11:44
